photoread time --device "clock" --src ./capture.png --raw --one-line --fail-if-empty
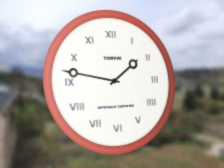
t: 1:47
